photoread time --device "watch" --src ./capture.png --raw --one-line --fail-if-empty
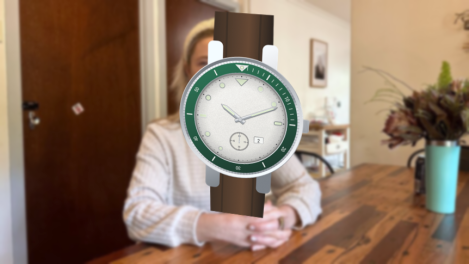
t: 10:11
